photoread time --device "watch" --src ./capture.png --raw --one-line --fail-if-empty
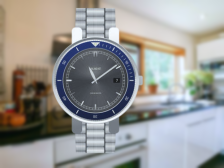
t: 11:09
